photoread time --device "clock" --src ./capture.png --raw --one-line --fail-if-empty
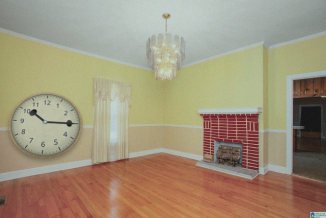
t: 10:15
